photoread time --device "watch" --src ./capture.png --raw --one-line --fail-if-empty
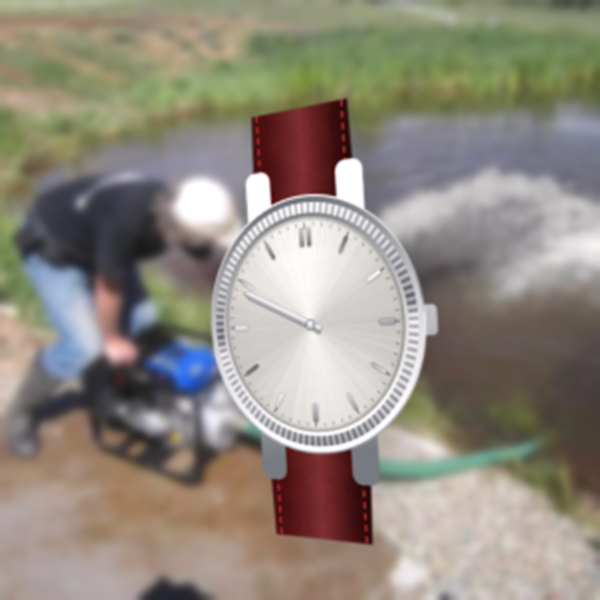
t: 9:49
